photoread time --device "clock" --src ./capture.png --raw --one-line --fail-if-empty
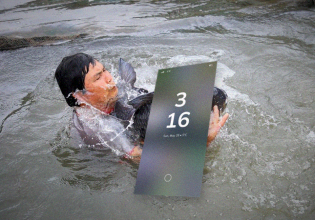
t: 3:16
